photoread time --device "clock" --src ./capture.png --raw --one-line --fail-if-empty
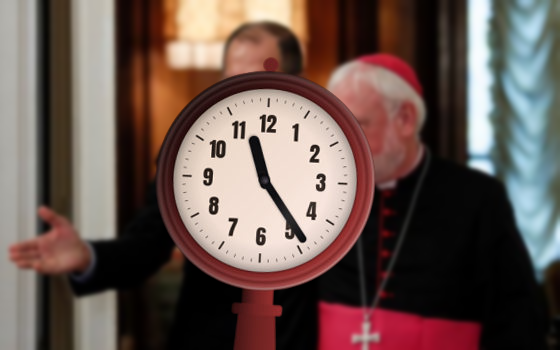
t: 11:24
